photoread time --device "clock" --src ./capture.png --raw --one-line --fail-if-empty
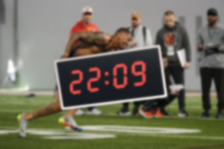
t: 22:09
